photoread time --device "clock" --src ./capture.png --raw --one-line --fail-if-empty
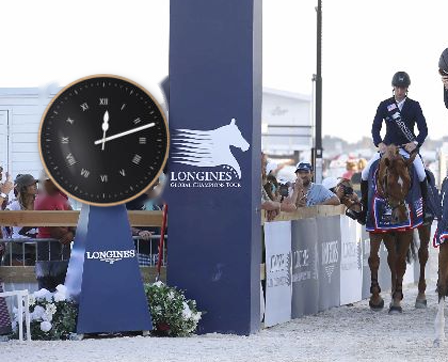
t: 12:12
